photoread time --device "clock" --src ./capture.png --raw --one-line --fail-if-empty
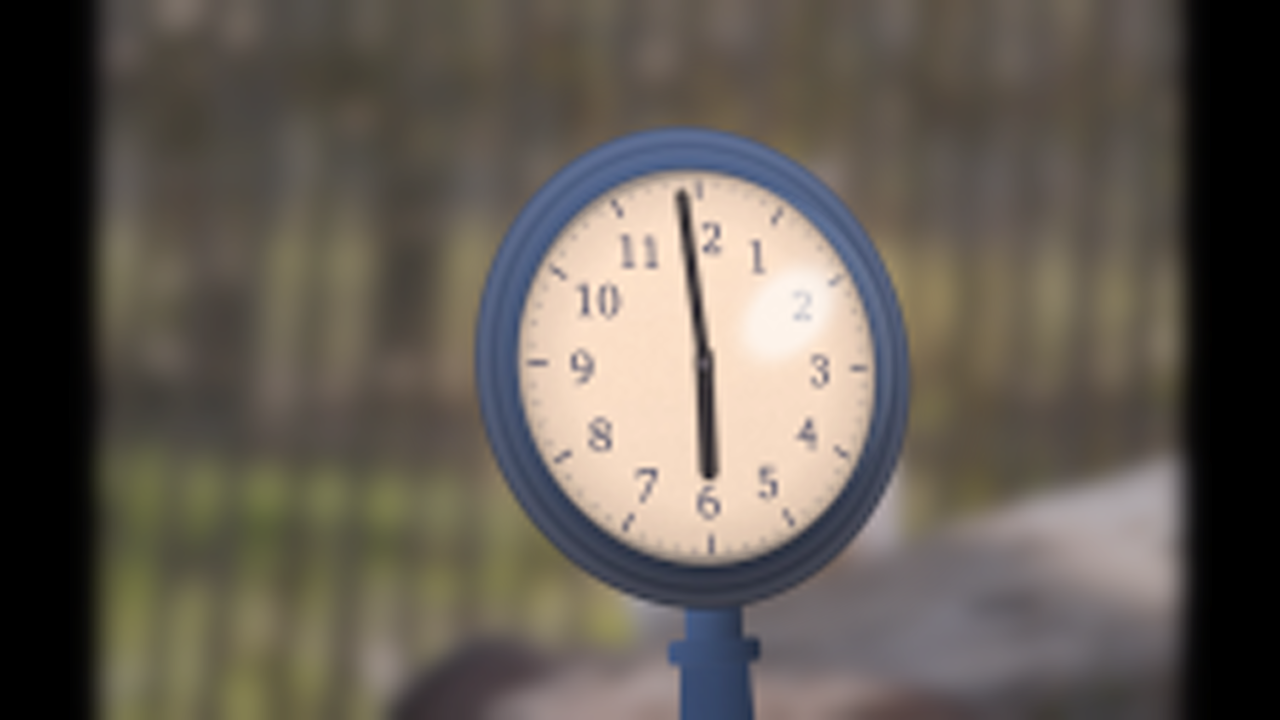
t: 5:59
